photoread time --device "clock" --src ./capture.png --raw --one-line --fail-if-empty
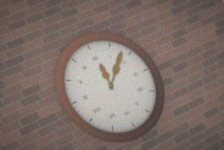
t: 12:08
